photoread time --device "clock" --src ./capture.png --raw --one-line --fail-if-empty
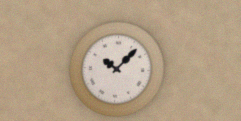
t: 10:07
